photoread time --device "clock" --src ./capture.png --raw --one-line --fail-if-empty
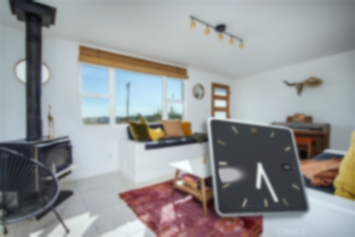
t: 6:27
